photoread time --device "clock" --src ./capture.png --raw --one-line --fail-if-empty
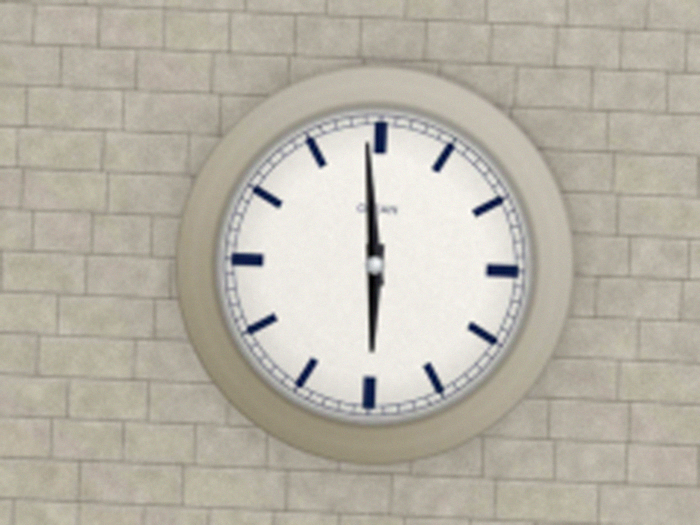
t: 5:59
